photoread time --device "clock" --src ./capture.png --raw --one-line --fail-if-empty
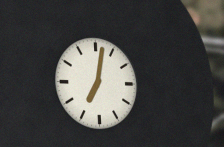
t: 7:02
